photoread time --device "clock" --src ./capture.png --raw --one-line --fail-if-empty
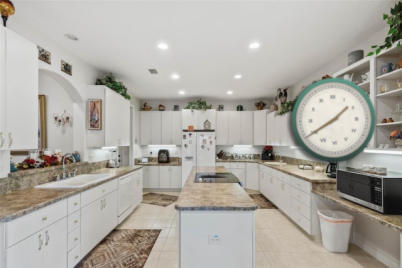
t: 1:40
